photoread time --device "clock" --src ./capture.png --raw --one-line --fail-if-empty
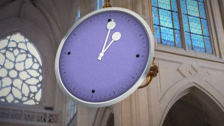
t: 1:01
